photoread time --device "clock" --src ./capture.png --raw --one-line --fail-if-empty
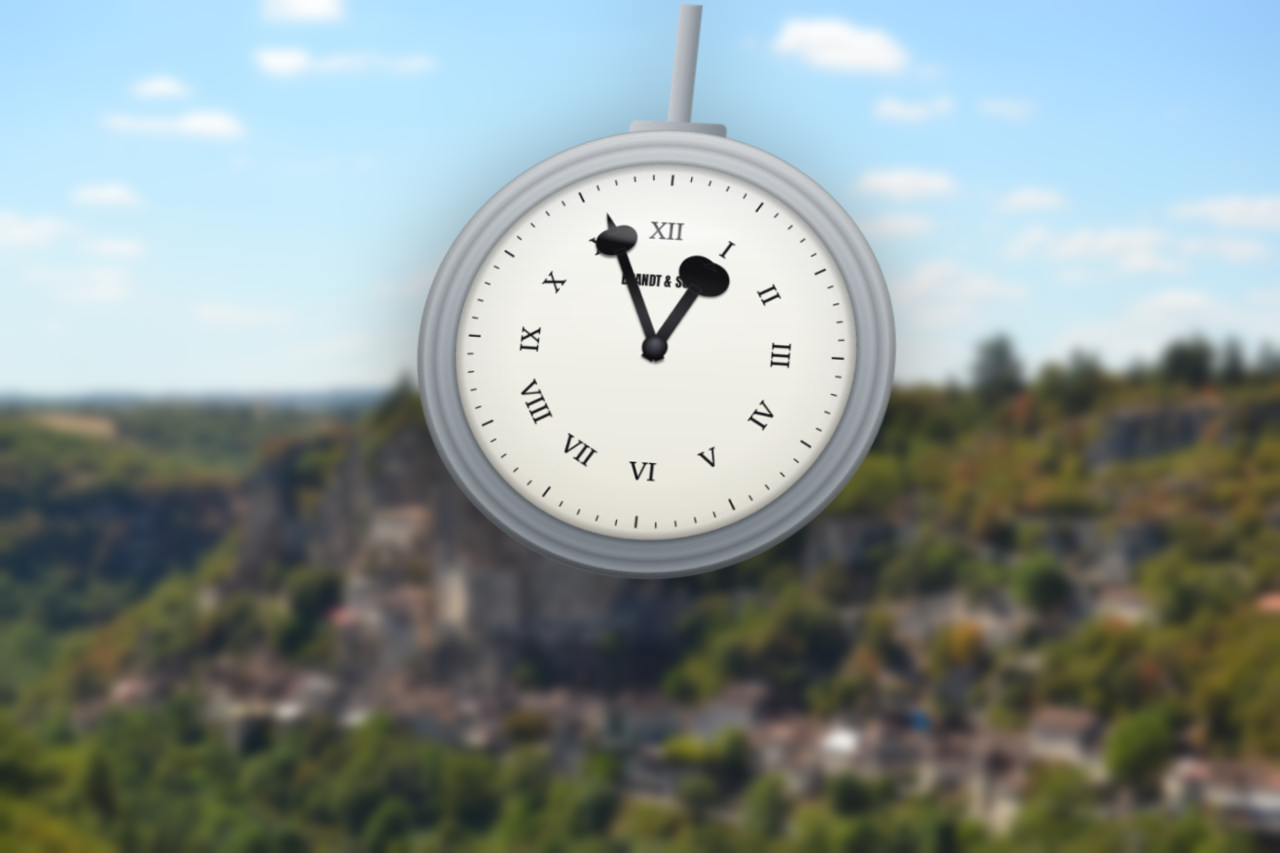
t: 12:56
